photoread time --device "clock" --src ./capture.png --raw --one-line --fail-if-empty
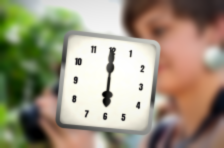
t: 6:00
